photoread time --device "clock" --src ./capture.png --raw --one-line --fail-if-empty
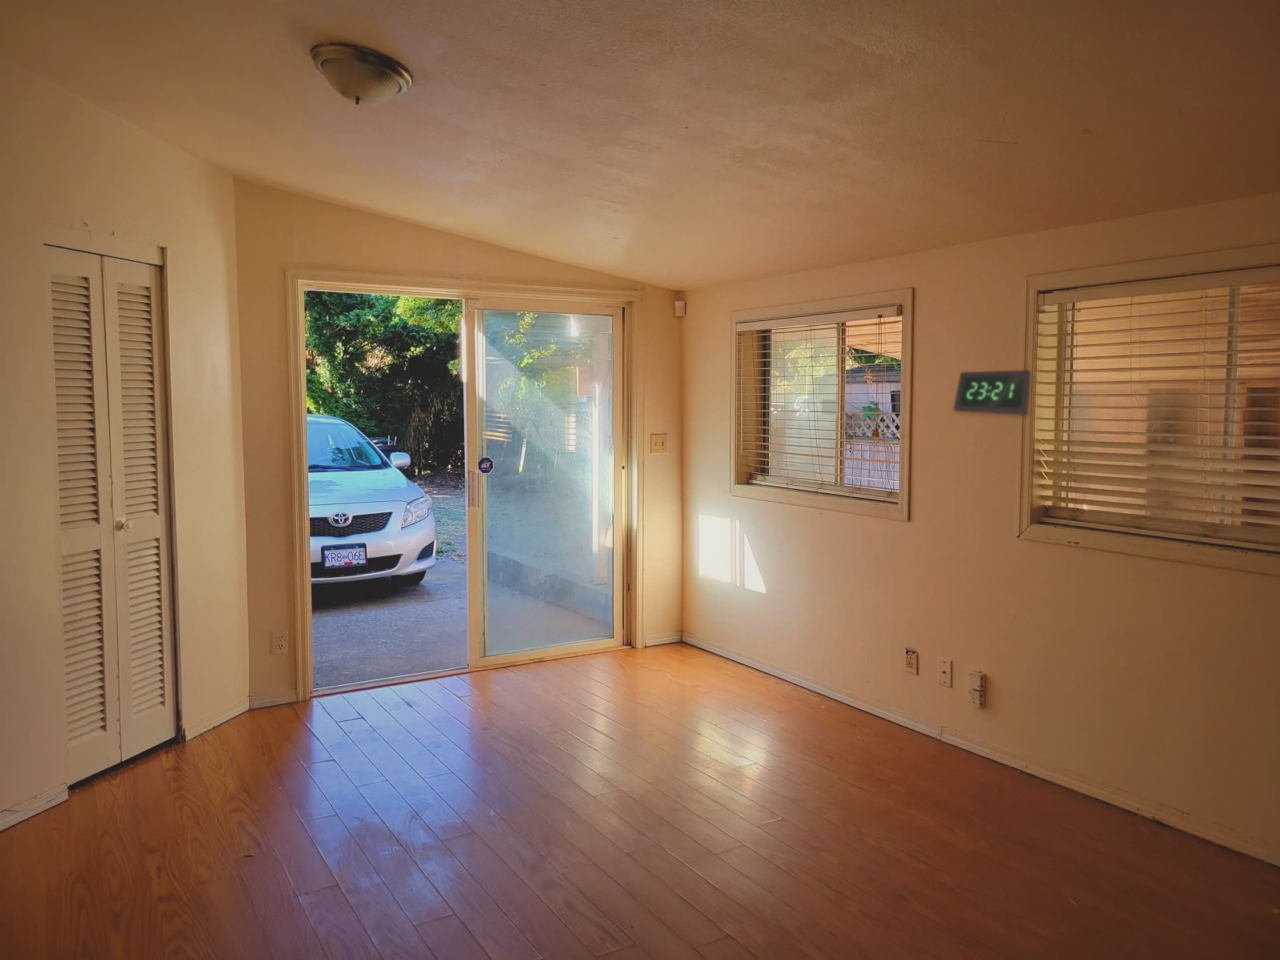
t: 23:21
